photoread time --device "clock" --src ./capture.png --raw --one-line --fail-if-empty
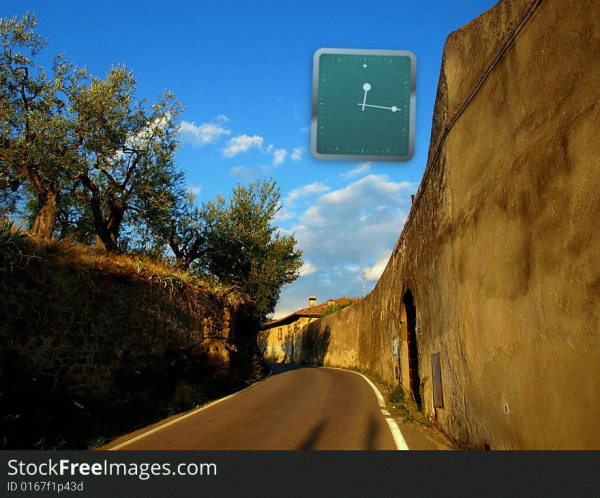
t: 12:16
